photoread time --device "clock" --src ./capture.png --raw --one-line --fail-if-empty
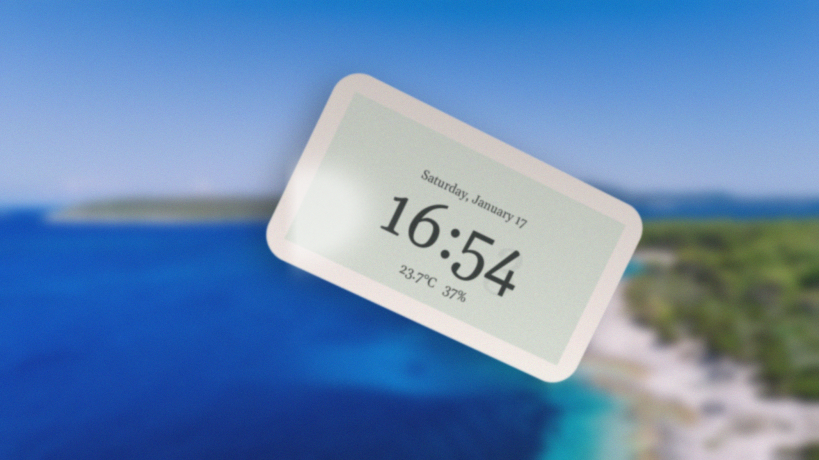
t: 16:54
